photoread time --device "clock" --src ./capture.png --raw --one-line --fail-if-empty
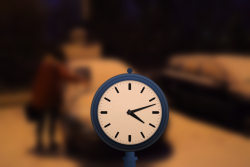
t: 4:12
